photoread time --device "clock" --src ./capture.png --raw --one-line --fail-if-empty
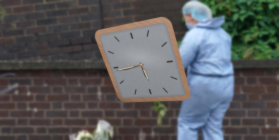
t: 5:44
